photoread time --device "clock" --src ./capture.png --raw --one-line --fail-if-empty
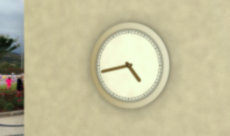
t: 4:43
